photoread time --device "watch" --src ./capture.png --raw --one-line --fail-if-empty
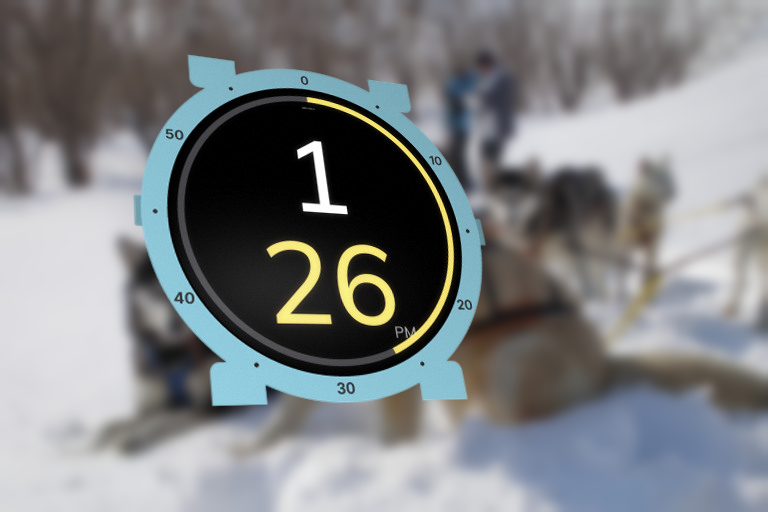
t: 1:26
